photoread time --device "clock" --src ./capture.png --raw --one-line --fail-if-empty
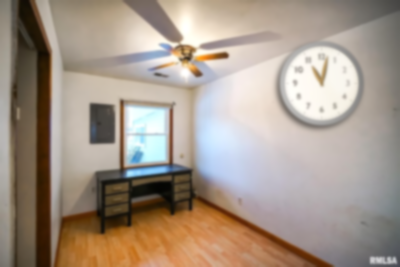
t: 11:02
